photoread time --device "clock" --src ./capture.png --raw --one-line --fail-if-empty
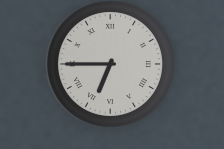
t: 6:45
